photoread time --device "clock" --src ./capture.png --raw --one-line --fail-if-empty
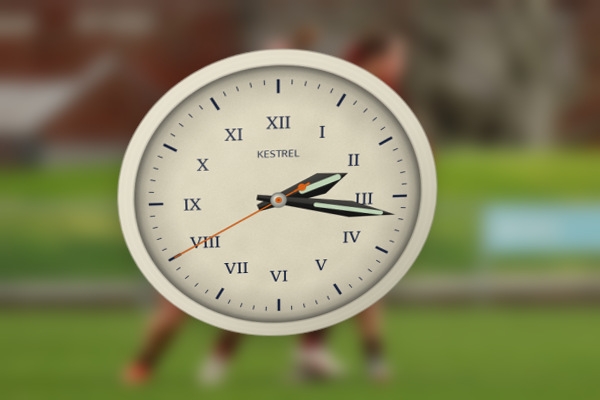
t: 2:16:40
